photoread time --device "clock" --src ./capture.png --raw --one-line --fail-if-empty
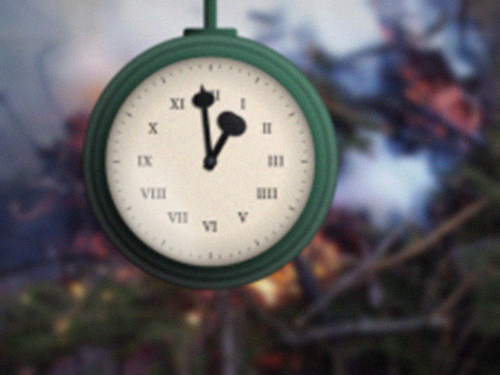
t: 12:59
